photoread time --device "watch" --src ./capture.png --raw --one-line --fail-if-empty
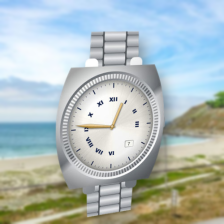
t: 12:46
